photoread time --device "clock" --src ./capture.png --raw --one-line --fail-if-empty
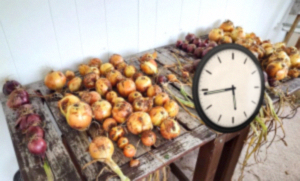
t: 5:44
